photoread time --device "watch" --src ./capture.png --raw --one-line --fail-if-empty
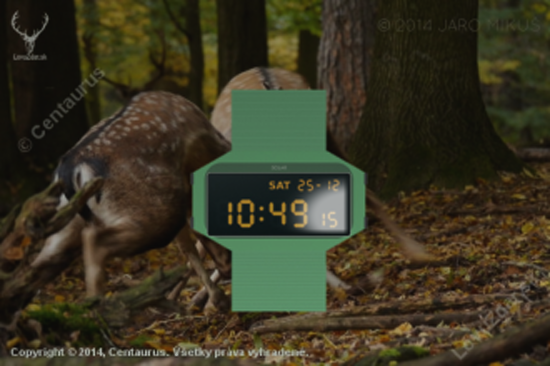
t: 10:49:15
